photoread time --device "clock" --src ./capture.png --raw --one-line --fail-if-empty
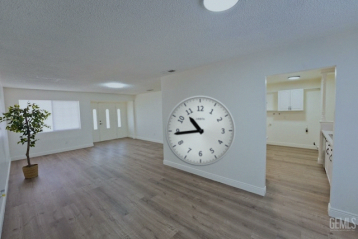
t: 10:44
